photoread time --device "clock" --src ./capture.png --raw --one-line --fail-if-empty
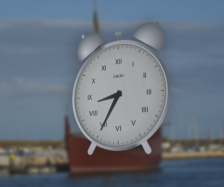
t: 8:35
